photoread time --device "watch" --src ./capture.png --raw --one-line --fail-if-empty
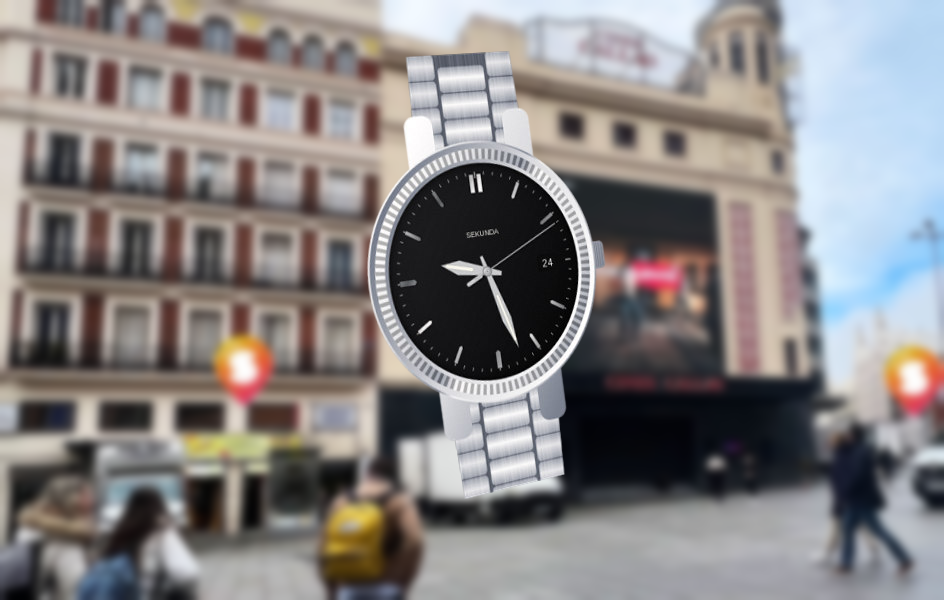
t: 9:27:11
